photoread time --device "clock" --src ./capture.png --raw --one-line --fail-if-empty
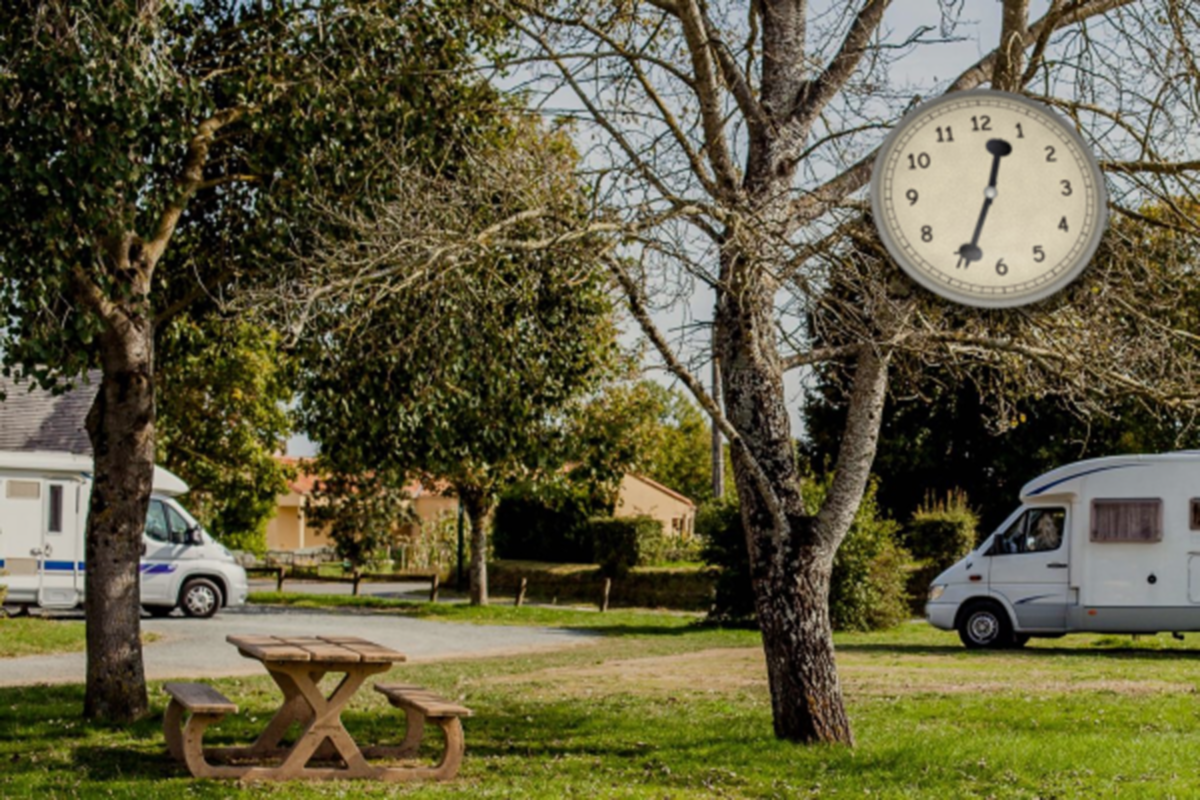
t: 12:34
